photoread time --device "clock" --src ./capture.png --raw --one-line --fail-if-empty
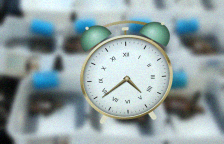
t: 4:39
